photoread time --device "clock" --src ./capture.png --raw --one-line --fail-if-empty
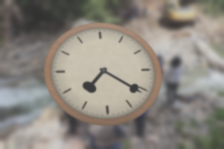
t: 7:21
